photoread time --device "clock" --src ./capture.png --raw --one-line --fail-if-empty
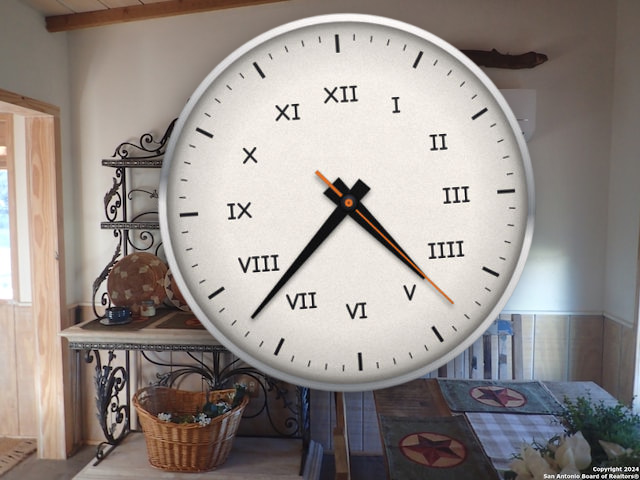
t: 4:37:23
